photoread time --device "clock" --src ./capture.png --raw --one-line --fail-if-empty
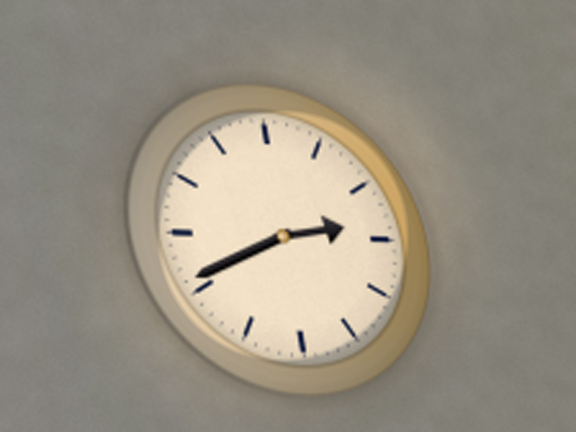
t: 2:41
